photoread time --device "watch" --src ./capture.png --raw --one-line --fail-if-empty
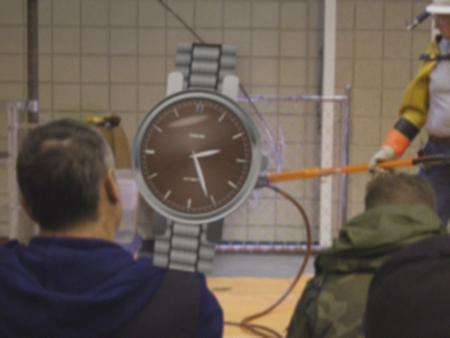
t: 2:26
